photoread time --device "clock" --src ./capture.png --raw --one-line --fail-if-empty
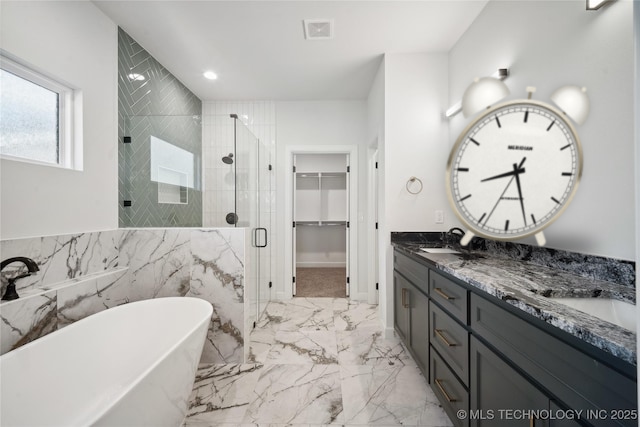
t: 8:26:34
